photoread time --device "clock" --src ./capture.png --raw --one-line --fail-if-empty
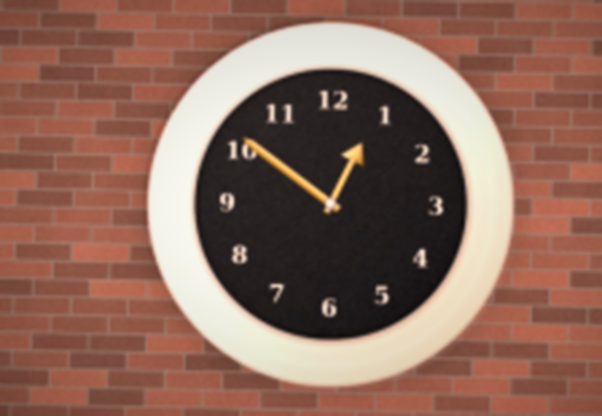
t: 12:51
